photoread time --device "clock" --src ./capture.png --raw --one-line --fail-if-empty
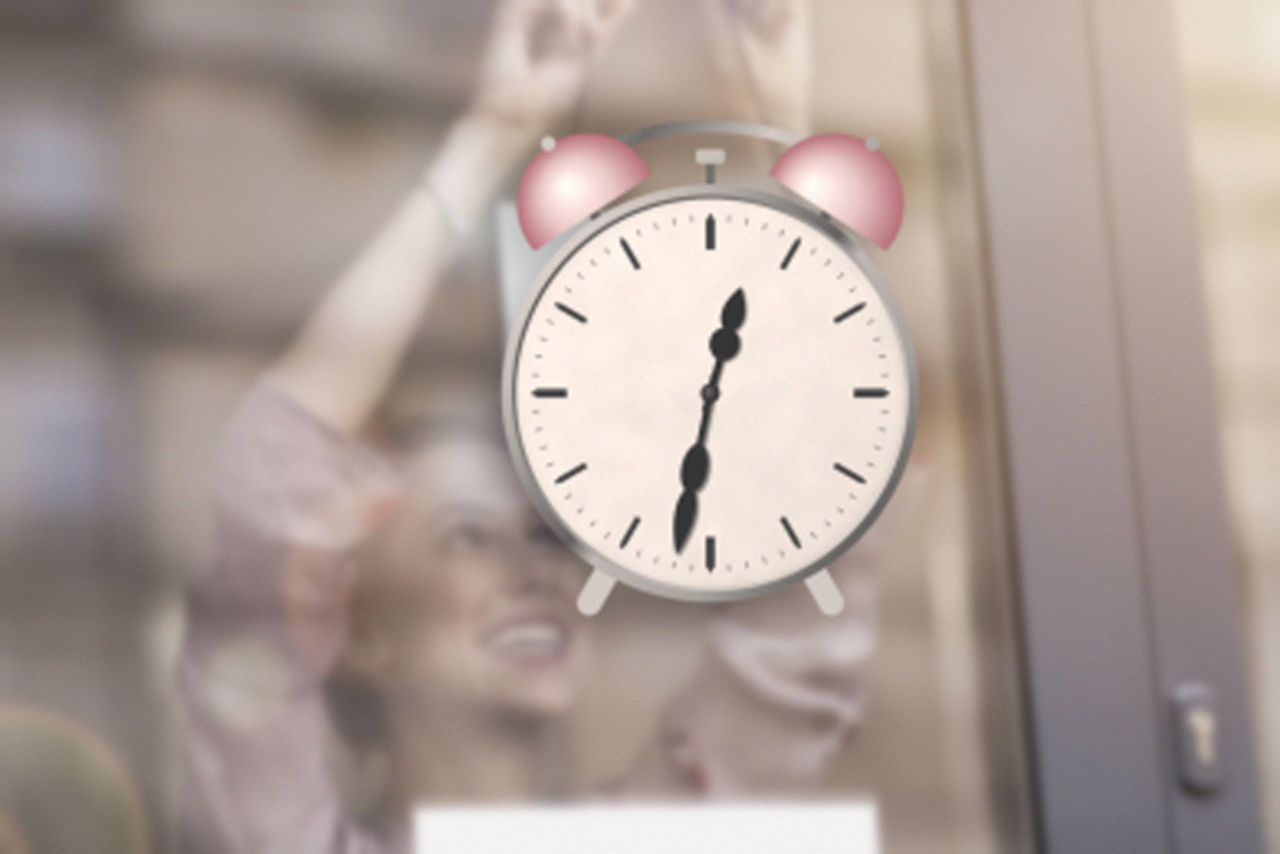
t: 12:32
